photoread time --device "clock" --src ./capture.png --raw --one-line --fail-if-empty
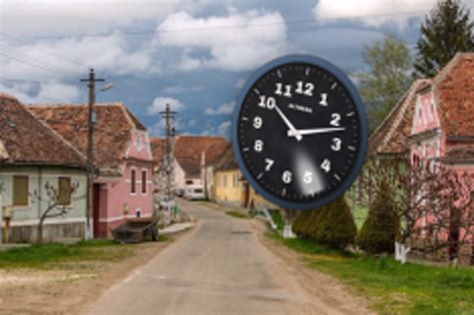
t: 10:12
